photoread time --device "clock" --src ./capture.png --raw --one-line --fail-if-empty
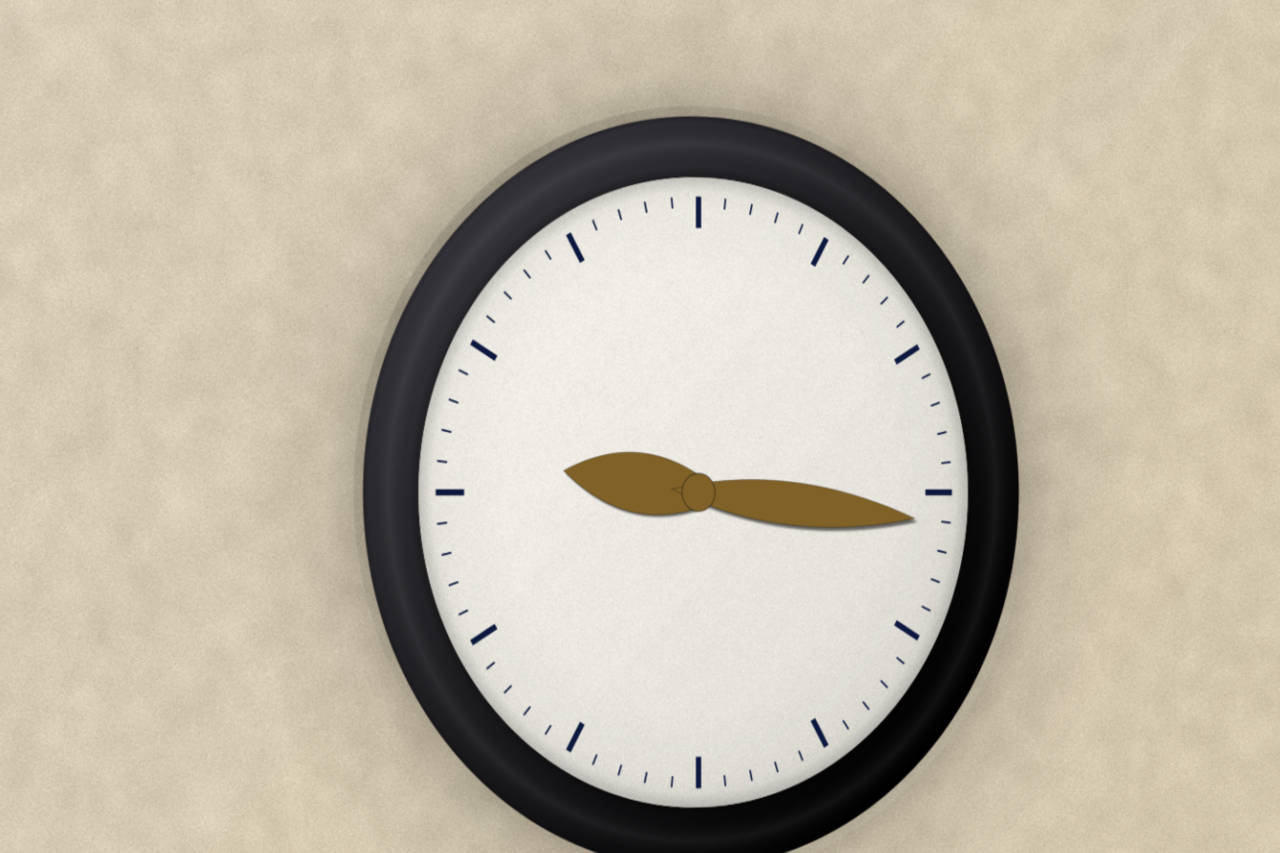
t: 9:16
